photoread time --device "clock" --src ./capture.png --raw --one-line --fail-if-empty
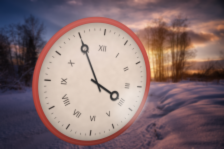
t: 3:55
